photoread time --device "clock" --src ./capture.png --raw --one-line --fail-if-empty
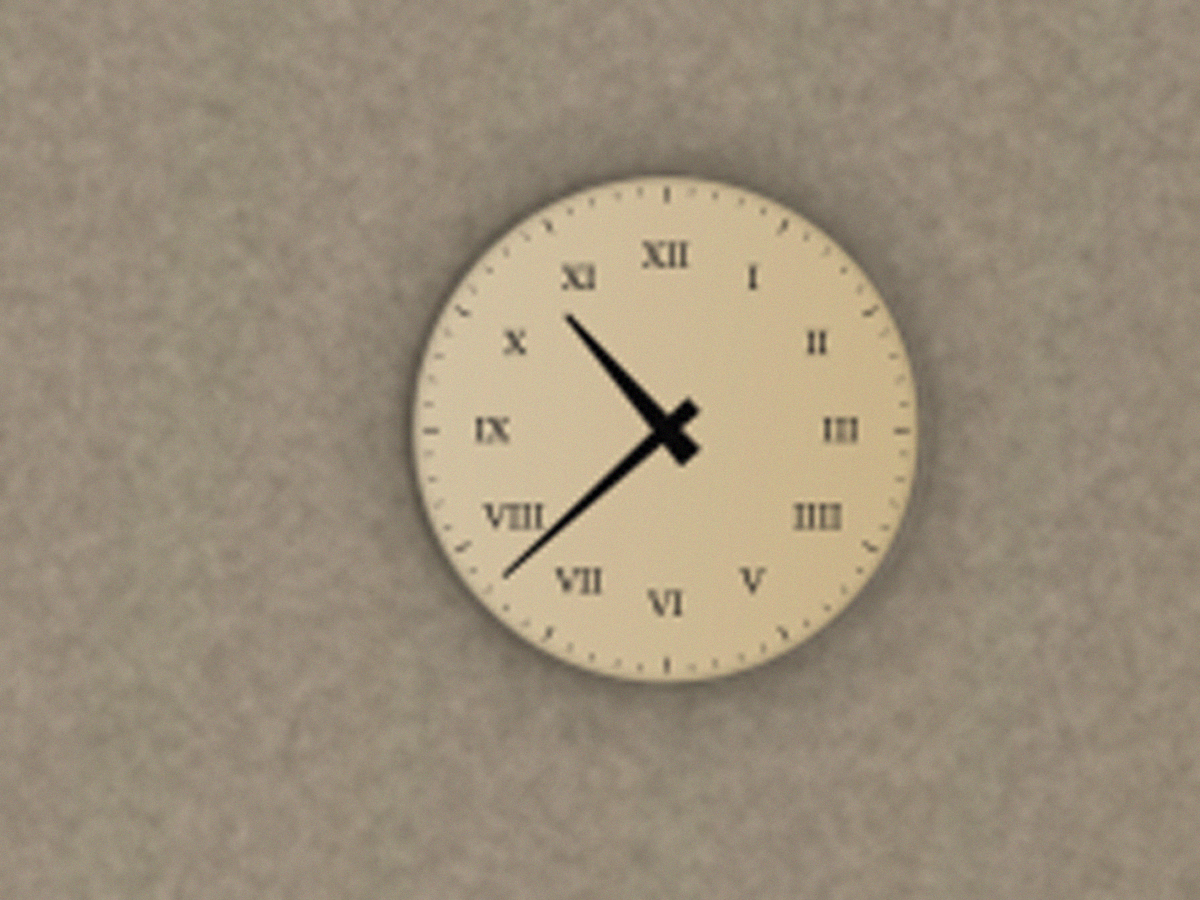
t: 10:38
